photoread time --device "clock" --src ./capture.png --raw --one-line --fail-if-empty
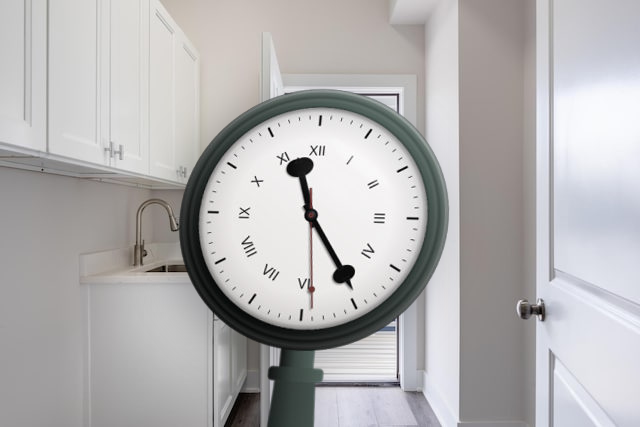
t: 11:24:29
